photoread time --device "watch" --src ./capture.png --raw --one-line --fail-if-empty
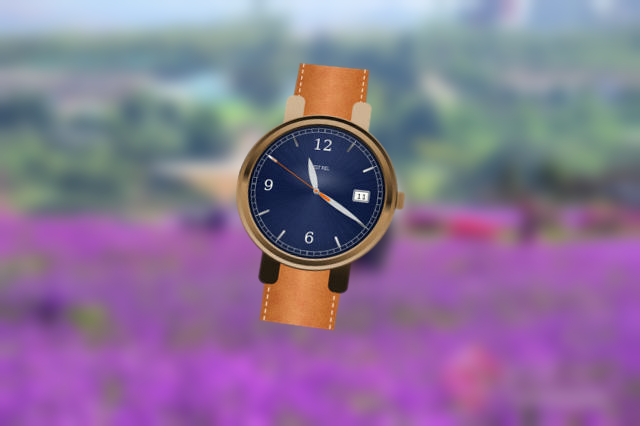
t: 11:19:50
